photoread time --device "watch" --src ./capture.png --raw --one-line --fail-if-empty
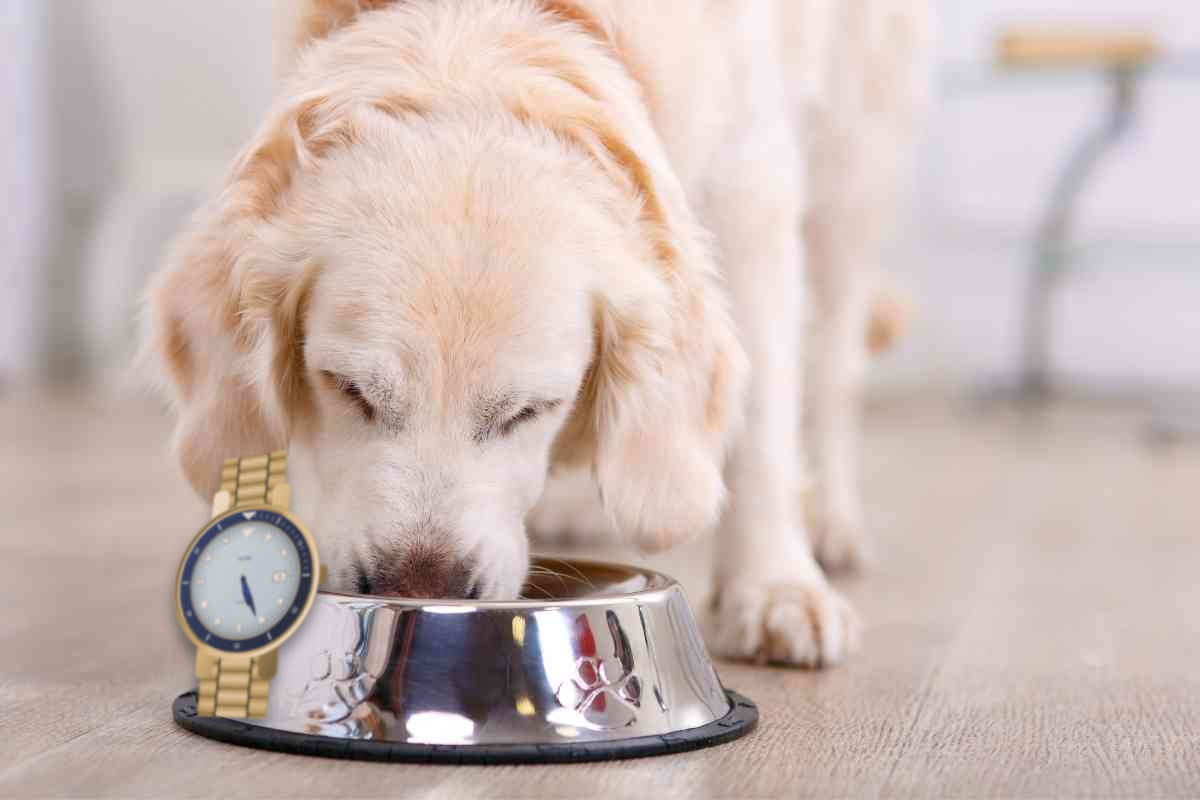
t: 5:26
